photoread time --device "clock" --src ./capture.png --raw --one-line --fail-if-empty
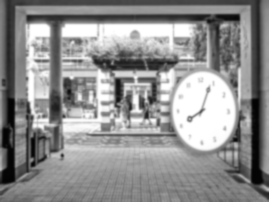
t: 8:04
